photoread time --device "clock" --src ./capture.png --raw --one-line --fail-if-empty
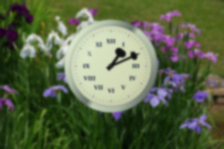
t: 1:11
